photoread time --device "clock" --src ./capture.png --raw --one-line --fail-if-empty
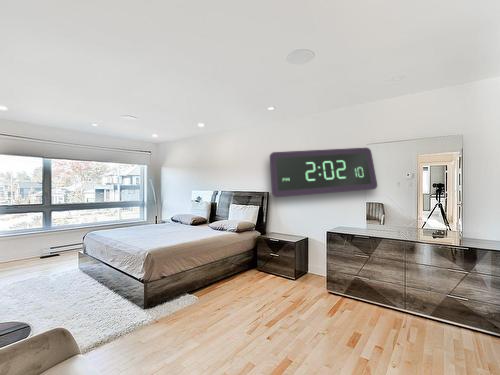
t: 2:02:10
